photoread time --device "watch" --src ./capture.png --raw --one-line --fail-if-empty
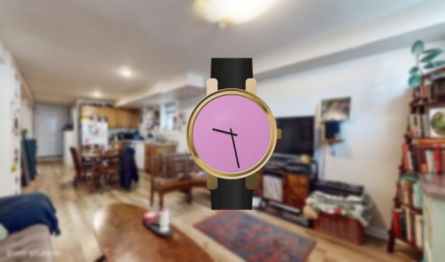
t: 9:28
